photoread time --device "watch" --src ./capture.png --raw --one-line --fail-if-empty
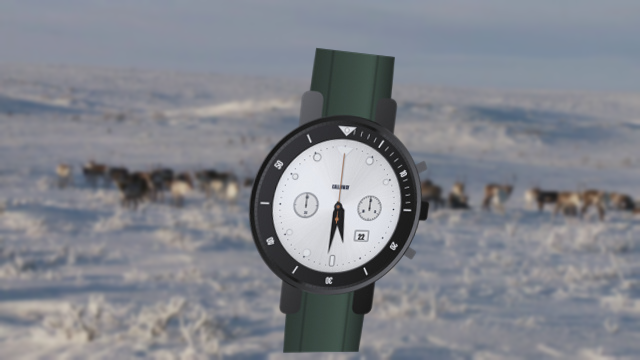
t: 5:31
